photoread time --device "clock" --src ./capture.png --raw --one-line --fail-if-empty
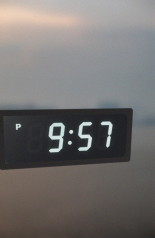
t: 9:57
